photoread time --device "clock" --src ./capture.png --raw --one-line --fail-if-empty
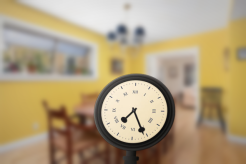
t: 7:26
